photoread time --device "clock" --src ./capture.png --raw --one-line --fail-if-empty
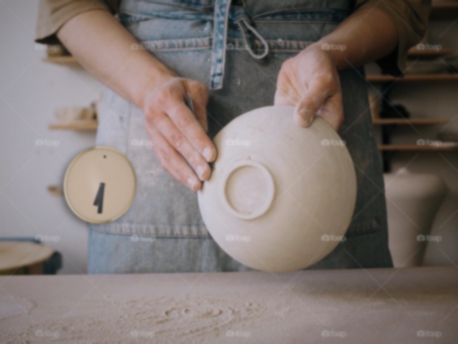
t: 6:30
